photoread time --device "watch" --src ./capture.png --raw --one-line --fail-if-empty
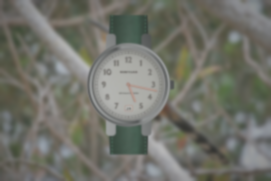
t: 5:17
